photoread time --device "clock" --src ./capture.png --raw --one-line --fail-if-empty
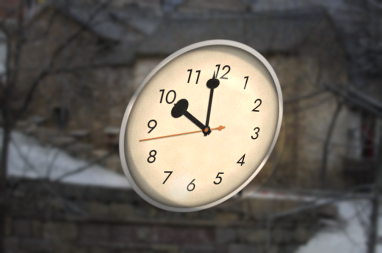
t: 9:58:43
